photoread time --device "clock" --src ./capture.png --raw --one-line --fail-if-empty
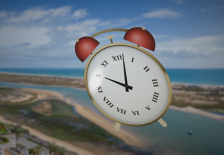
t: 10:02
